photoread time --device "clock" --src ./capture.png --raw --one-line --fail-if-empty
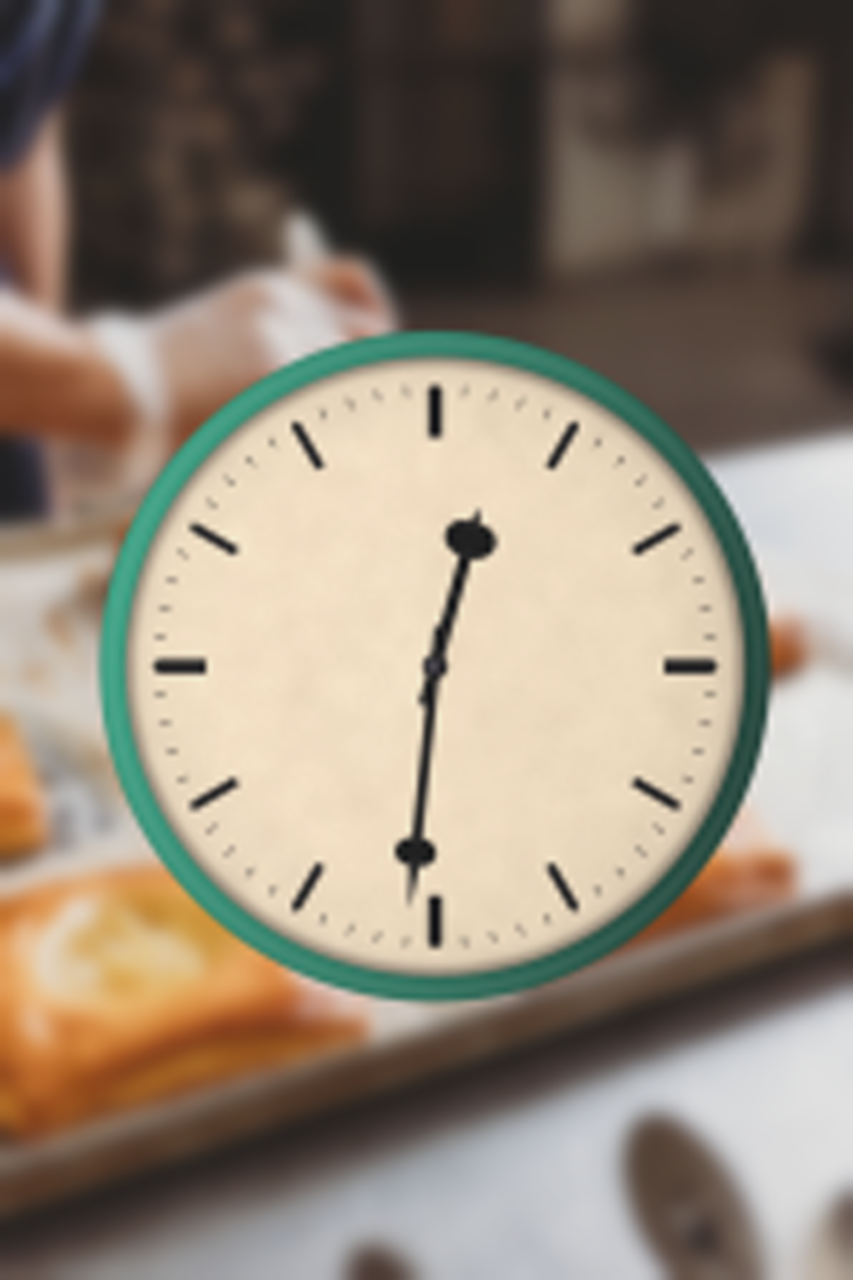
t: 12:31
